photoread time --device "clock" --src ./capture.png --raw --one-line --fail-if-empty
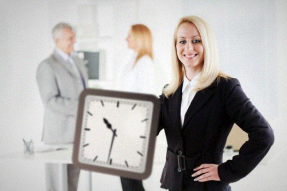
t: 10:31
